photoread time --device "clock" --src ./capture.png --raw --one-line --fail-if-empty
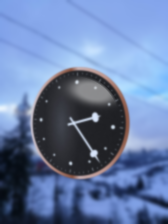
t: 2:23
